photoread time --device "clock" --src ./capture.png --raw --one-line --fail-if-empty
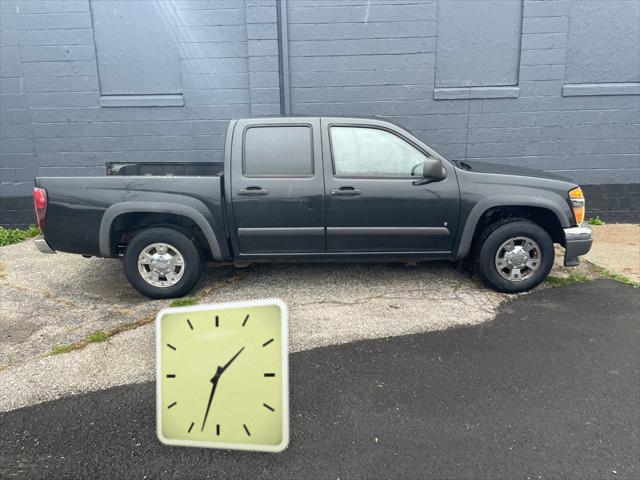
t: 1:33
